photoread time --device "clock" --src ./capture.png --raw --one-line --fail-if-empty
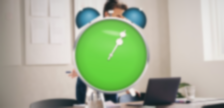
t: 1:05
